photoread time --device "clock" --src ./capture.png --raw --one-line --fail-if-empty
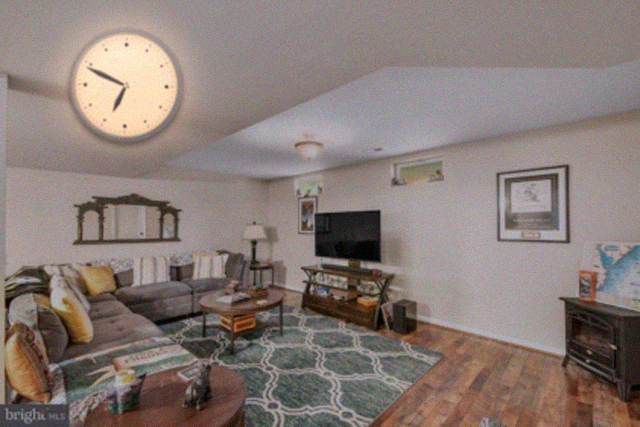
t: 6:49
